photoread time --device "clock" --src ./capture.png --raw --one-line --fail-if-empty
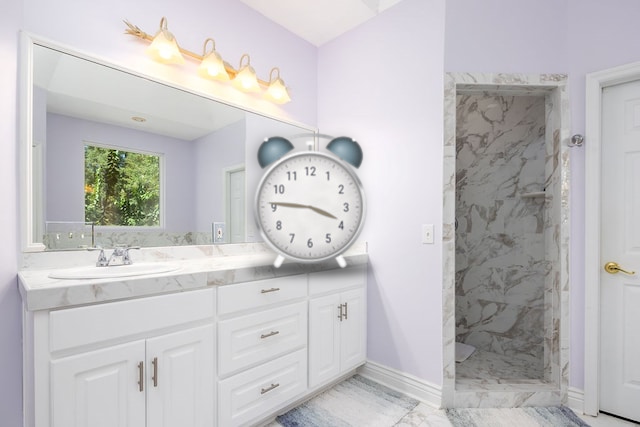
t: 3:46
